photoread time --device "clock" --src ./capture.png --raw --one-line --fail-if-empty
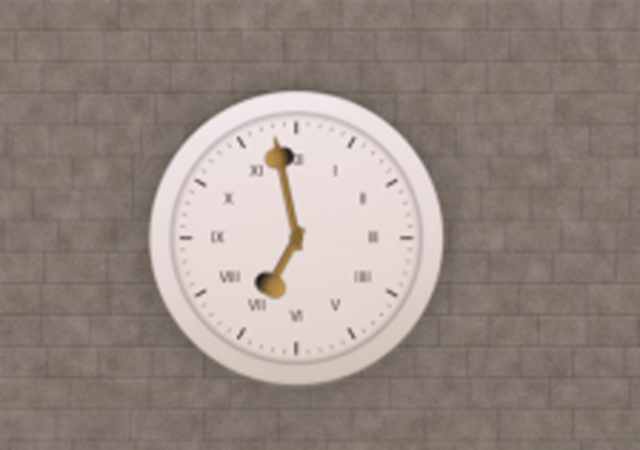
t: 6:58
